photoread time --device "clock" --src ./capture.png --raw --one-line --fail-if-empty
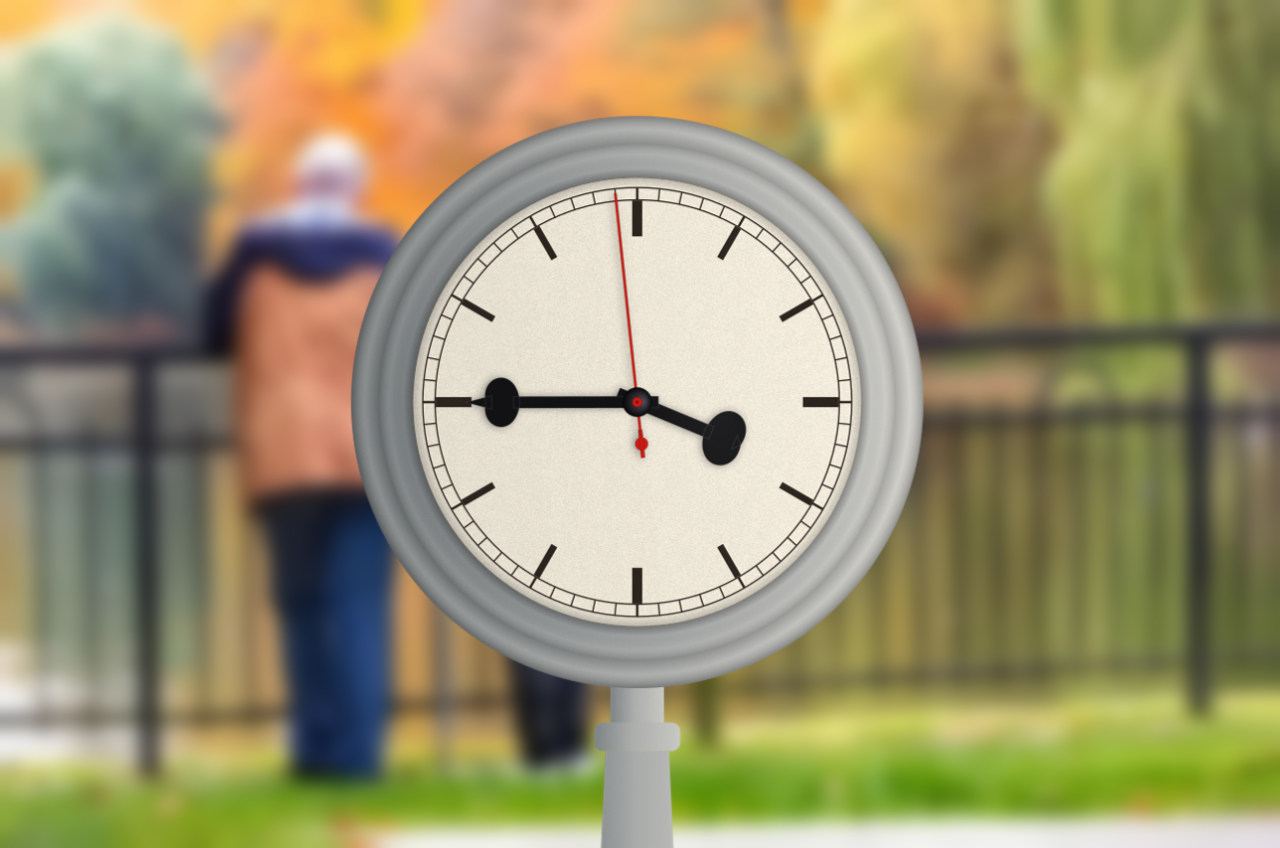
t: 3:44:59
